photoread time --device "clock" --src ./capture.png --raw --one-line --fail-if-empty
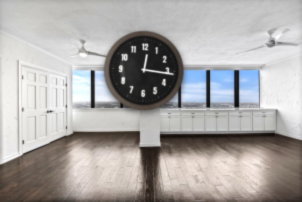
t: 12:16
